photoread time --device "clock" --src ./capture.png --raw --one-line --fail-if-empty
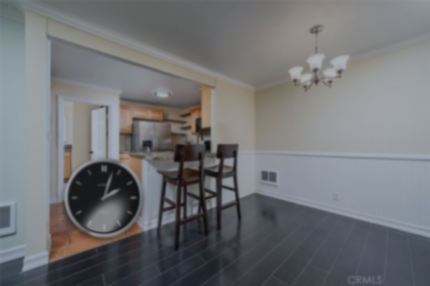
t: 2:03
